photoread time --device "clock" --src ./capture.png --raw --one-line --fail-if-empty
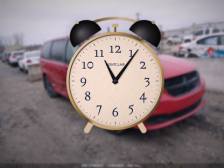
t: 11:06
